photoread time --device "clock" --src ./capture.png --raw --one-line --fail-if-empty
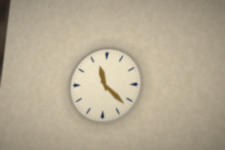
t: 11:22
